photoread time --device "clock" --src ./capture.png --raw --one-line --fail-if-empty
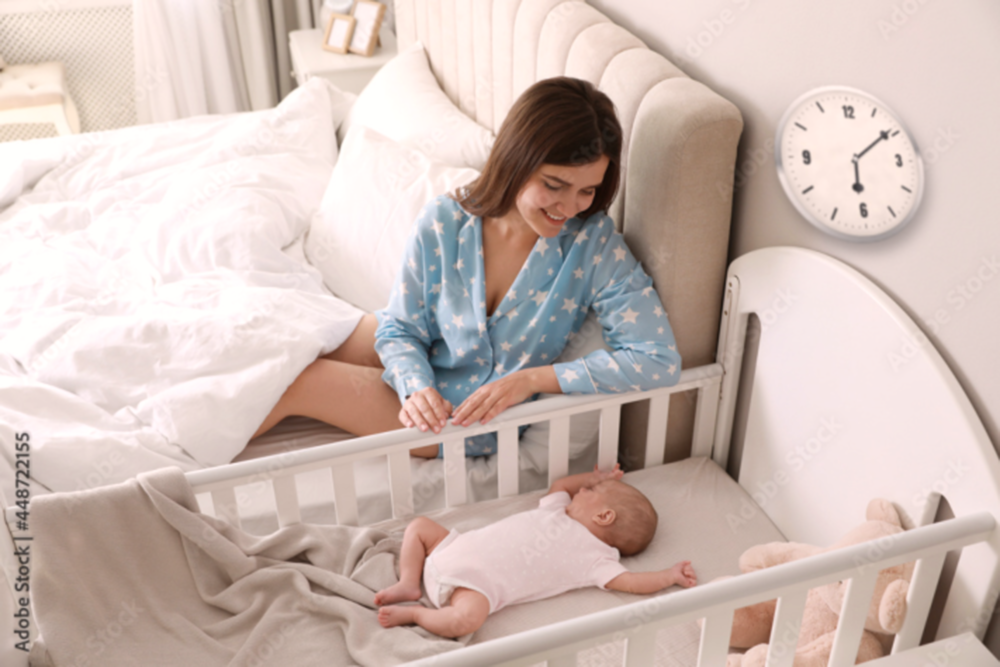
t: 6:09
